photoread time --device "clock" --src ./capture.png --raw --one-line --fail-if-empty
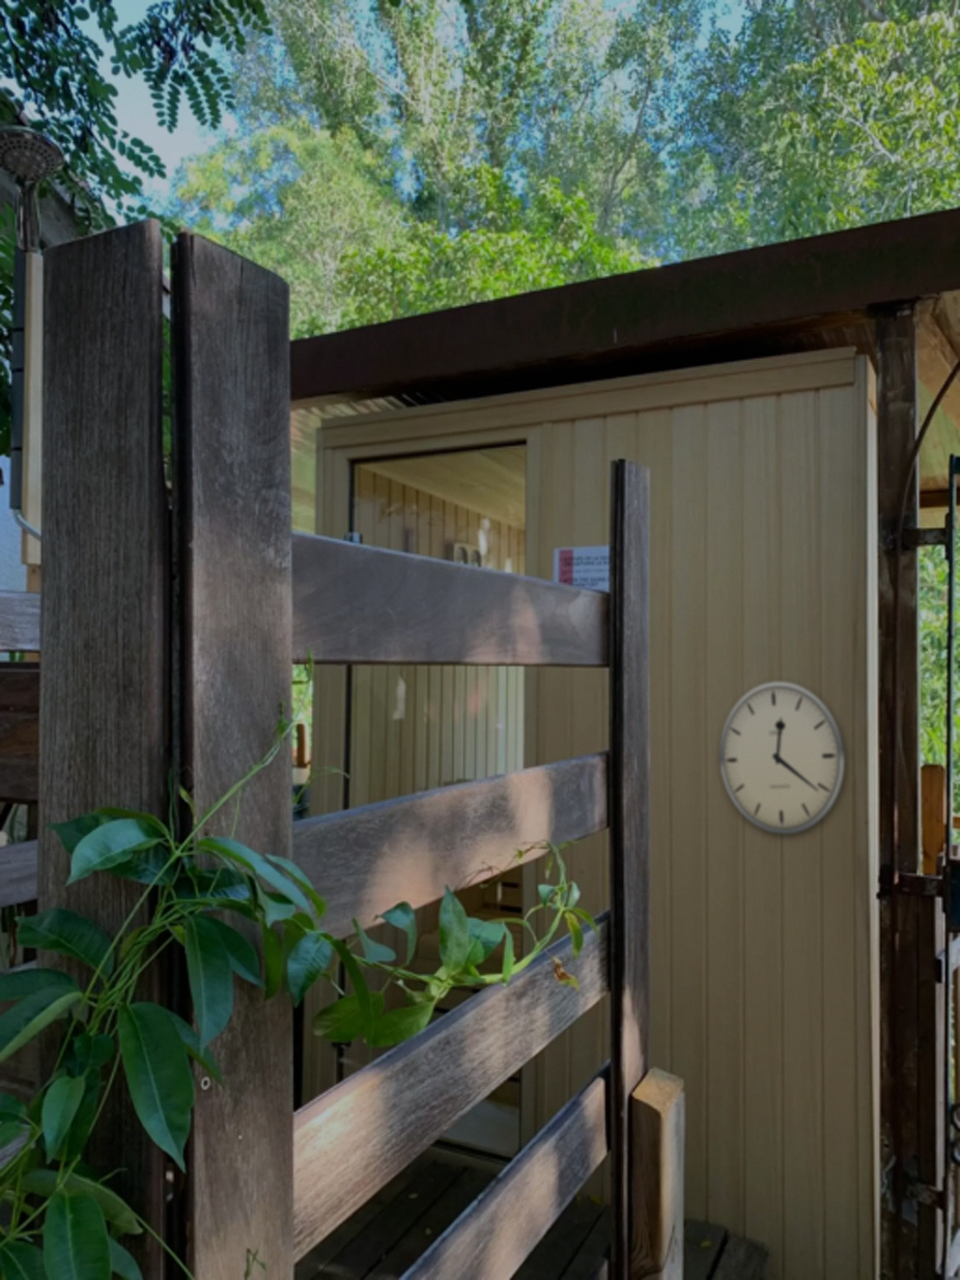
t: 12:21
